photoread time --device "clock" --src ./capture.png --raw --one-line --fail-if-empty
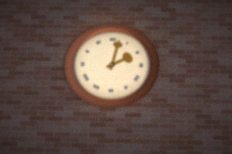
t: 2:02
